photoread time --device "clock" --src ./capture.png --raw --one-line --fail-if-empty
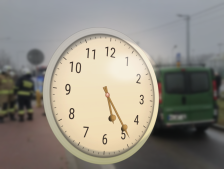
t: 5:24
